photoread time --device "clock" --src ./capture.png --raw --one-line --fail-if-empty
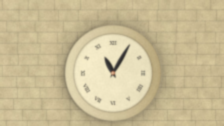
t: 11:05
